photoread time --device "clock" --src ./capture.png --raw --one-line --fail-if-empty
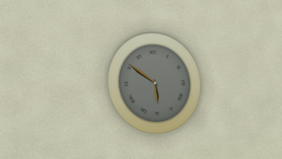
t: 5:51
